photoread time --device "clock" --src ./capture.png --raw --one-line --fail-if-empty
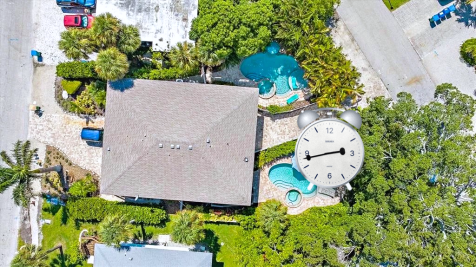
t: 2:43
